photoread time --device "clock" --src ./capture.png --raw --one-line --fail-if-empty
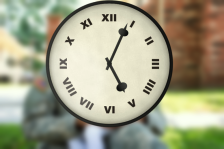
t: 5:04
